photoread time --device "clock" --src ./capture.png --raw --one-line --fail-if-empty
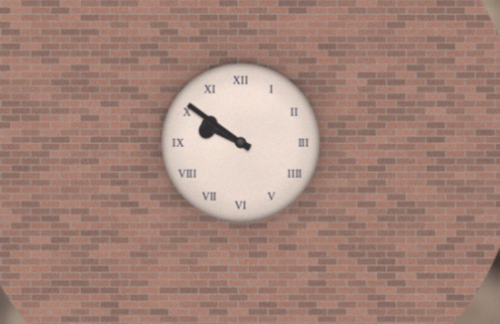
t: 9:51
